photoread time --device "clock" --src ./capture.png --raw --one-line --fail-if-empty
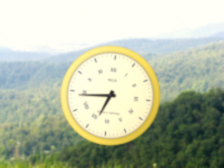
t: 6:44
